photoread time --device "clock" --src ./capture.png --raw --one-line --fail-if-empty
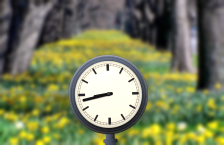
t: 8:43
